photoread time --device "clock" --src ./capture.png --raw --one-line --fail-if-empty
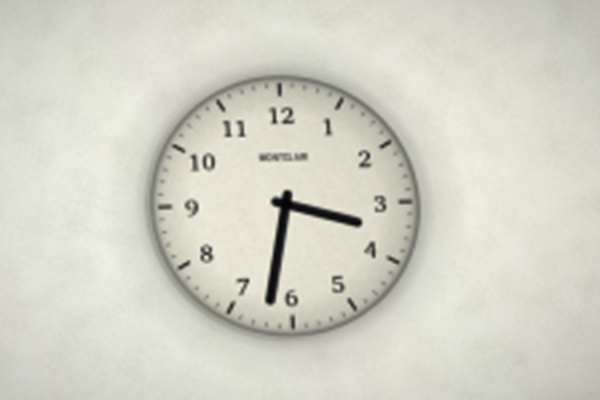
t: 3:32
